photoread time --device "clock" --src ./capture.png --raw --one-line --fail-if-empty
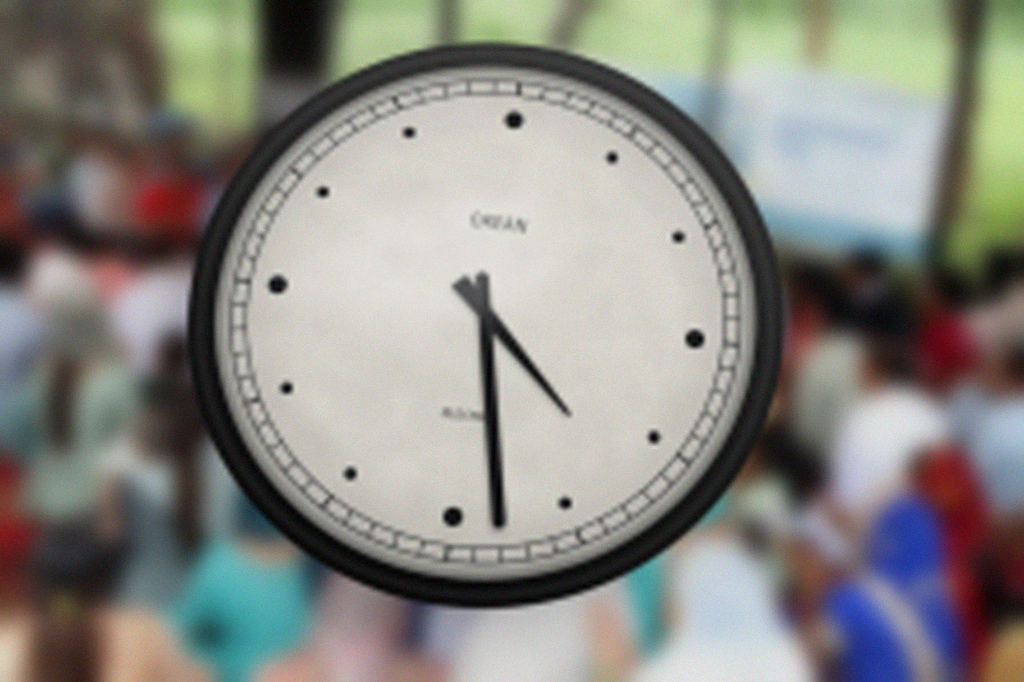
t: 4:28
